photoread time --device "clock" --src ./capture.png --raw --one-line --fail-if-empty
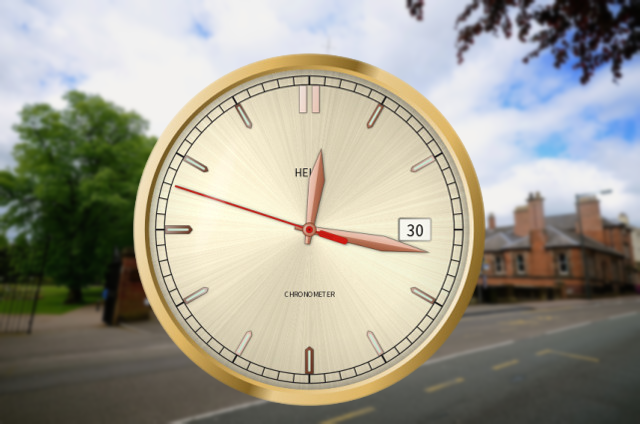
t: 12:16:48
